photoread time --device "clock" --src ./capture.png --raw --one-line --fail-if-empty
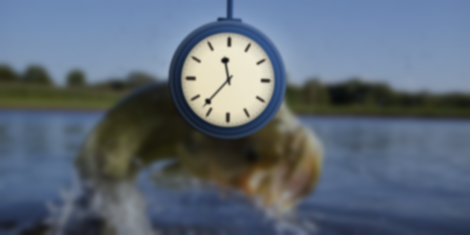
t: 11:37
